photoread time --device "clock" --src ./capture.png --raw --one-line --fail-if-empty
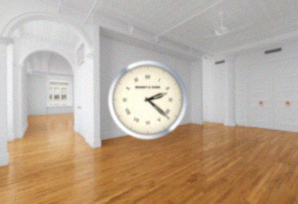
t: 2:22
